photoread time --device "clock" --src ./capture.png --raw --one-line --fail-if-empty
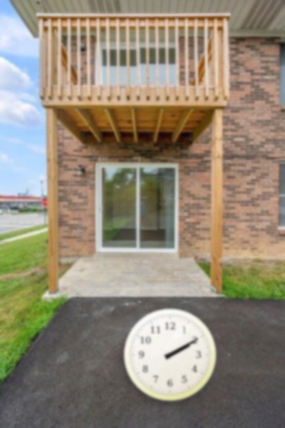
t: 2:10
